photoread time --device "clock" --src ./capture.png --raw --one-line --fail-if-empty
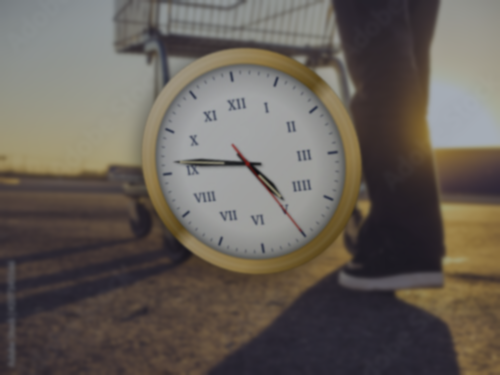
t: 4:46:25
